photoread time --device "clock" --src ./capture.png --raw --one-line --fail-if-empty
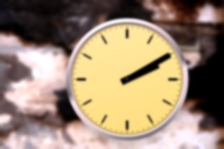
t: 2:10
